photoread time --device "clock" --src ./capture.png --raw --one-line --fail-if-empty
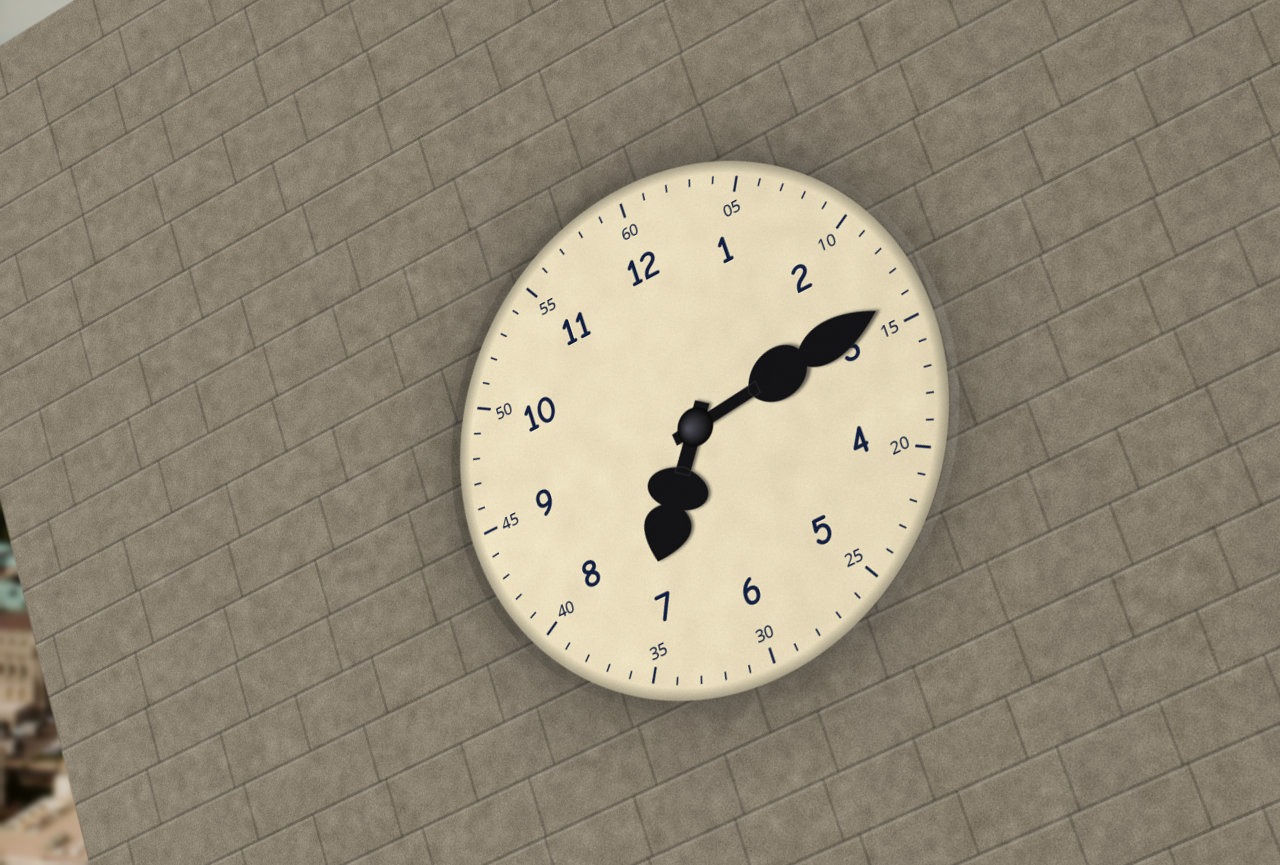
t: 7:14
